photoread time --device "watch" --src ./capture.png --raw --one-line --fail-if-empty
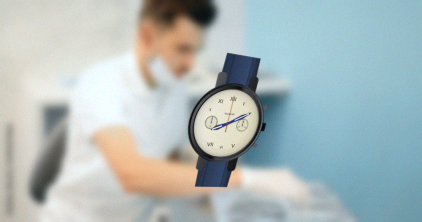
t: 8:10
